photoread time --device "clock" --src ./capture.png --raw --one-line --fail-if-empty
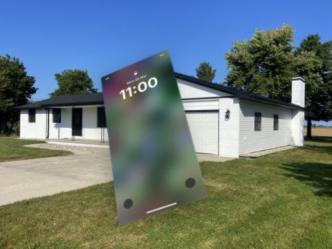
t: 11:00
